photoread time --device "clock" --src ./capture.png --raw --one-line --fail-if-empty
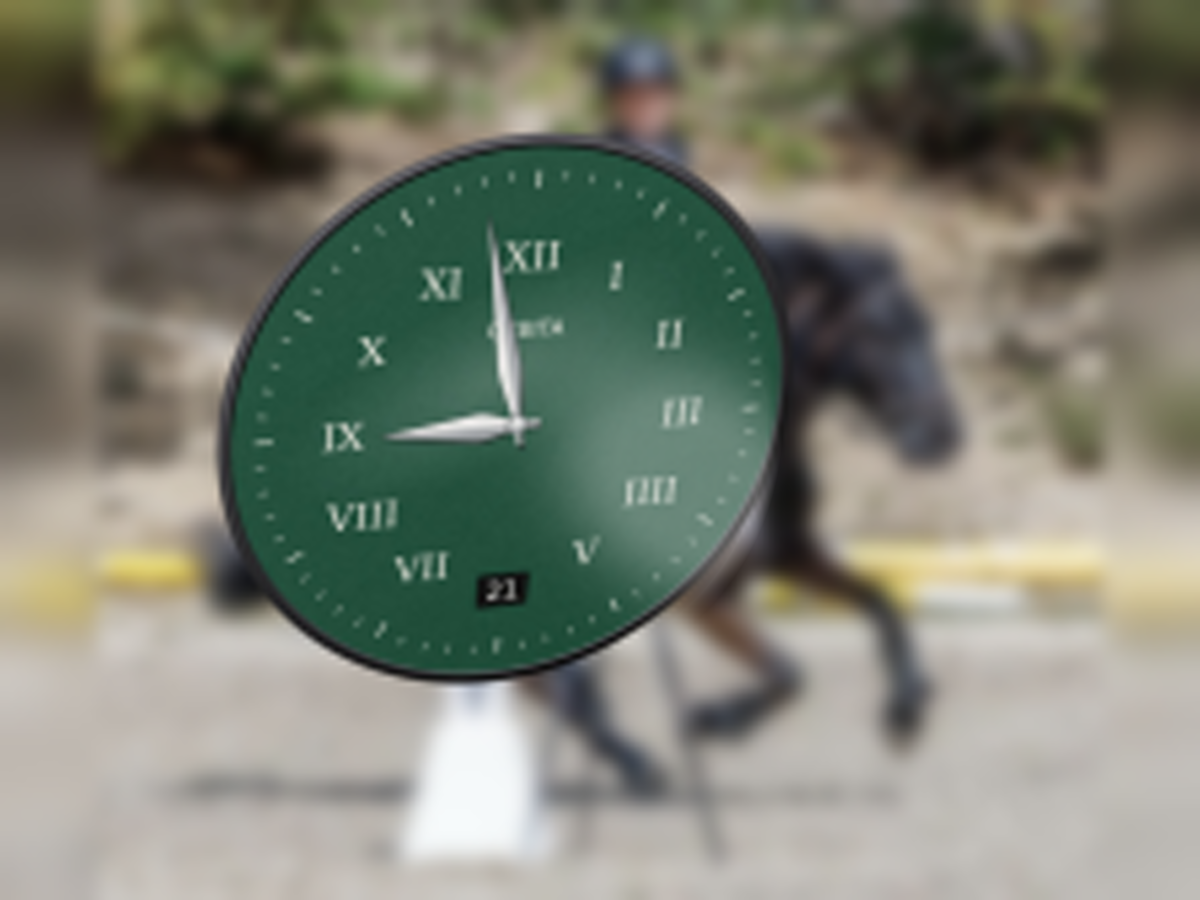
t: 8:58
